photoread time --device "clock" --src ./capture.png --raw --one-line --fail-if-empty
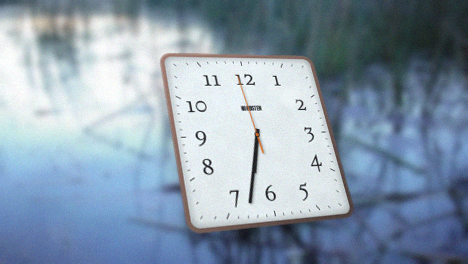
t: 6:32:59
